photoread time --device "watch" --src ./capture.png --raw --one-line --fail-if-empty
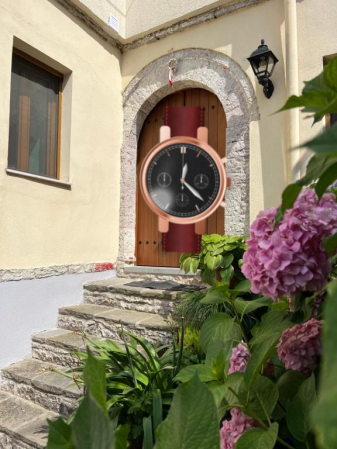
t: 12:22
